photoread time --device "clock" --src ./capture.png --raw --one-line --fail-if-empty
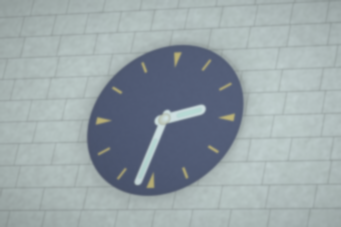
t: 2:32
